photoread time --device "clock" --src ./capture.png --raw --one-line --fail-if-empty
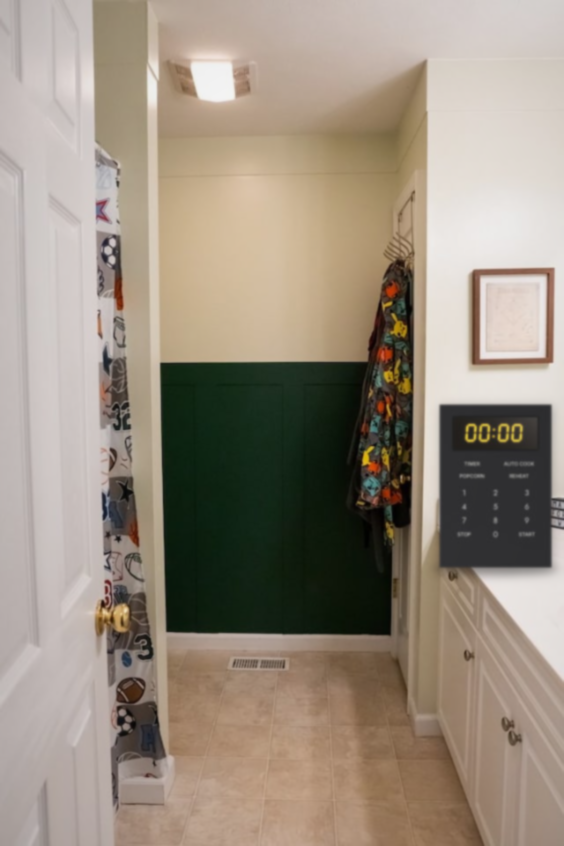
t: 0:00
